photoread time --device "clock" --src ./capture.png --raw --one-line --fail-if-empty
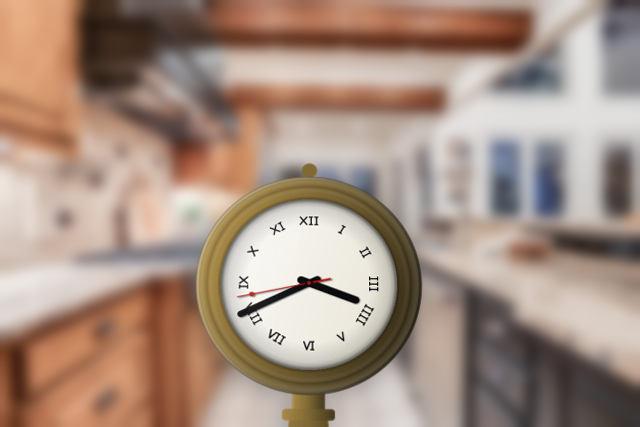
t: 3:40:43
